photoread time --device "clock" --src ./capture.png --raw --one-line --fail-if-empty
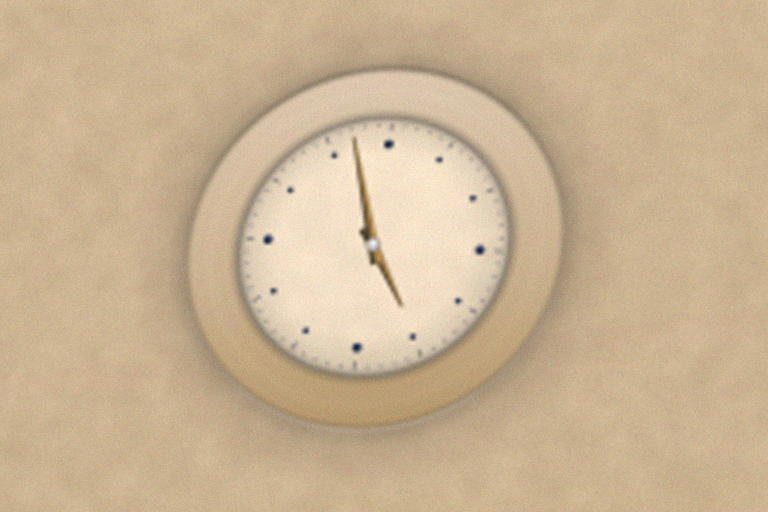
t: 4:57
